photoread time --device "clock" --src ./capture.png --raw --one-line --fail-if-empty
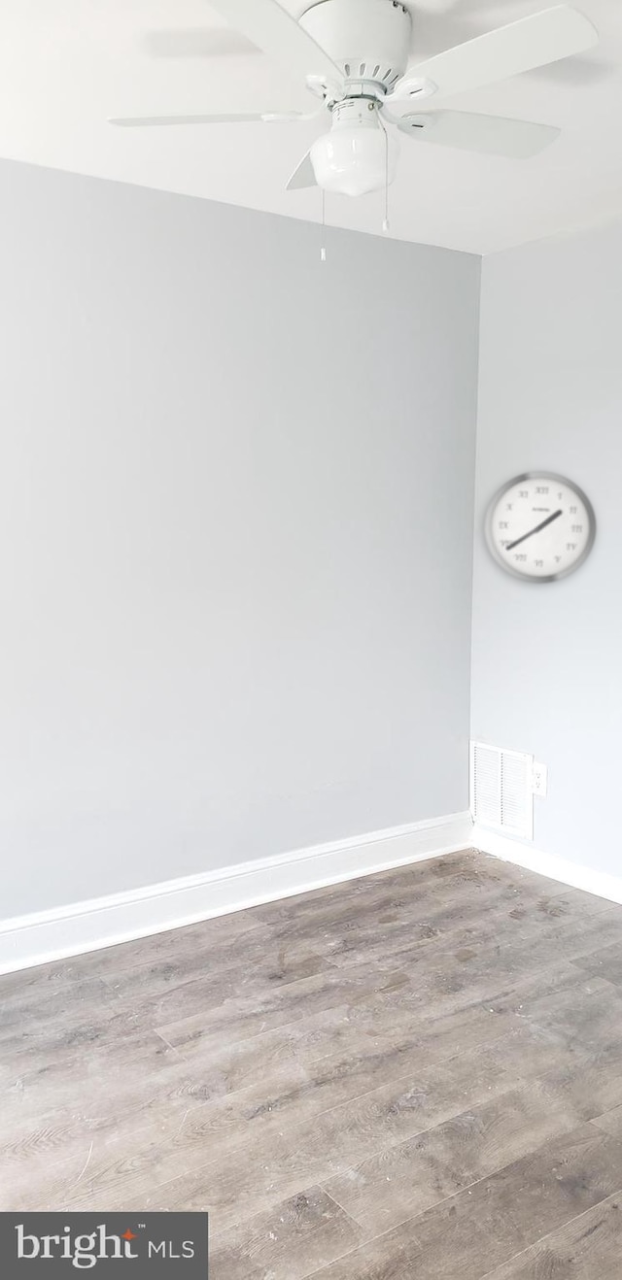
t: 1:39
